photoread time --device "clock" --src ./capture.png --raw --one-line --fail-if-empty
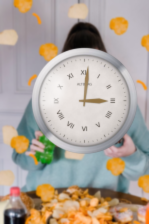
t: 3:01
